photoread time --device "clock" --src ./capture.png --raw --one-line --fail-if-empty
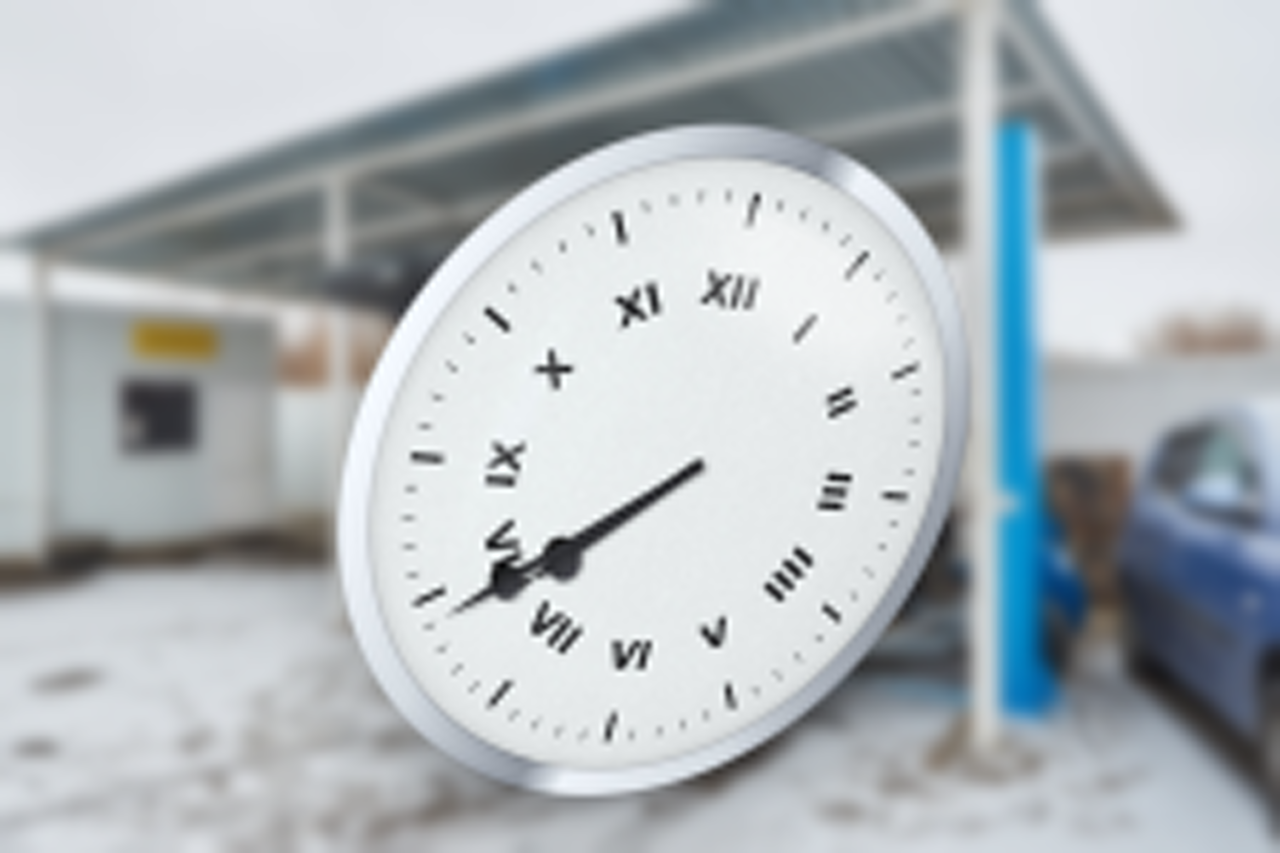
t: 7:39
